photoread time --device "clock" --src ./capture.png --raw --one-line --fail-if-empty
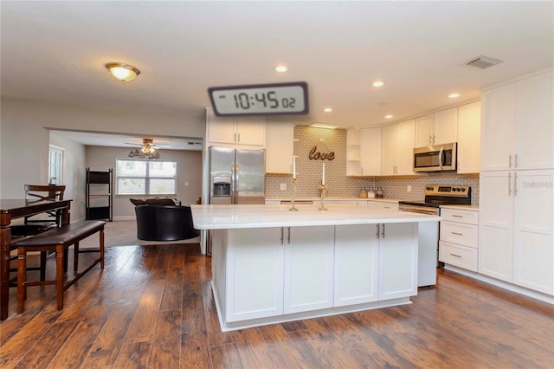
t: 10:45:02
